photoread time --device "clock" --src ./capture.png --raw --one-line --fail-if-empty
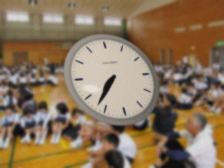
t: 7:37
